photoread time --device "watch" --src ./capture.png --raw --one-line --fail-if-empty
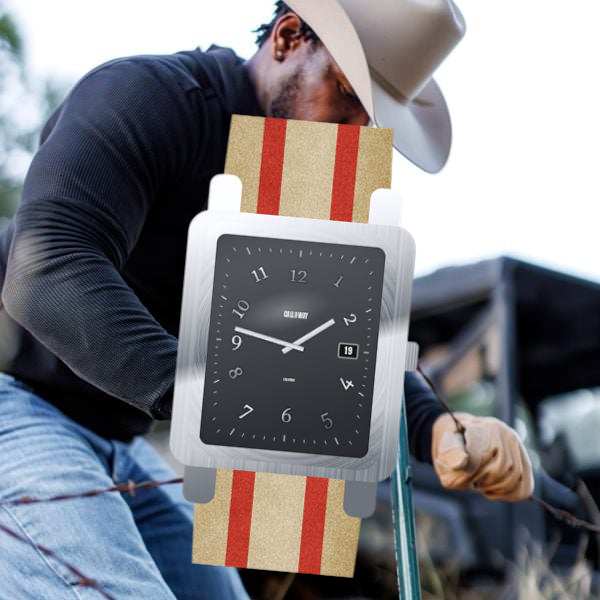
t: 1:47
